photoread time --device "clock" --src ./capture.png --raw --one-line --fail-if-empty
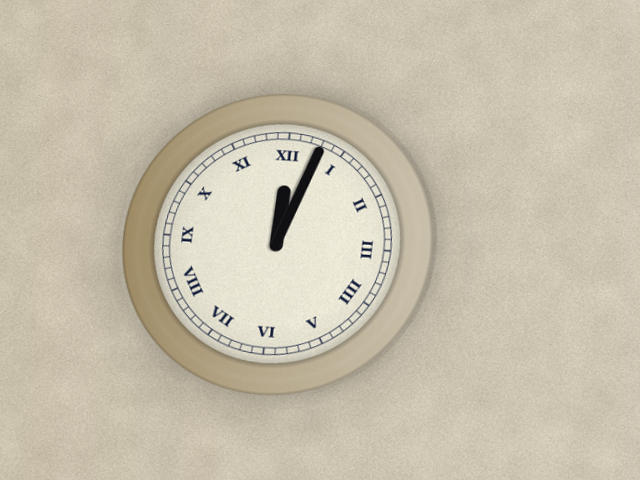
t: 12:03
